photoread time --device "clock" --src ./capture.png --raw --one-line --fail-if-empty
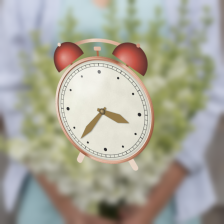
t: 3:37
